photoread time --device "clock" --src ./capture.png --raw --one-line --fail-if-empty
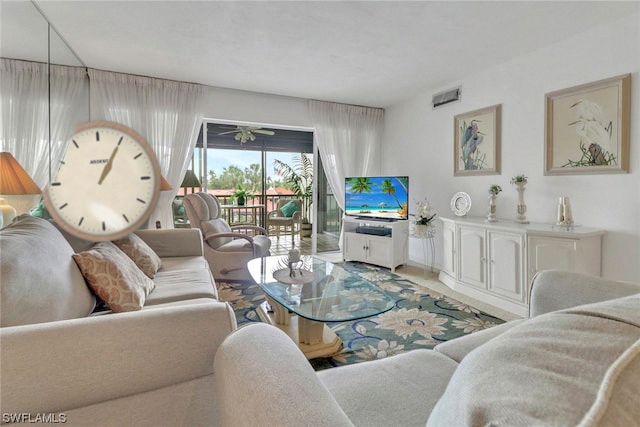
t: 1:05
